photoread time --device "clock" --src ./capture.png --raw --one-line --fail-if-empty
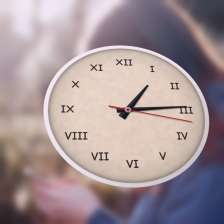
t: 1:14:17
